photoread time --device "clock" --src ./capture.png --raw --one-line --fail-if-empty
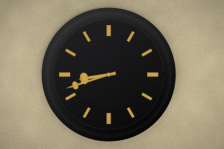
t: 8:42
